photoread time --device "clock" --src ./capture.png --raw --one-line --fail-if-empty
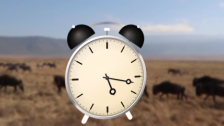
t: 5:17
